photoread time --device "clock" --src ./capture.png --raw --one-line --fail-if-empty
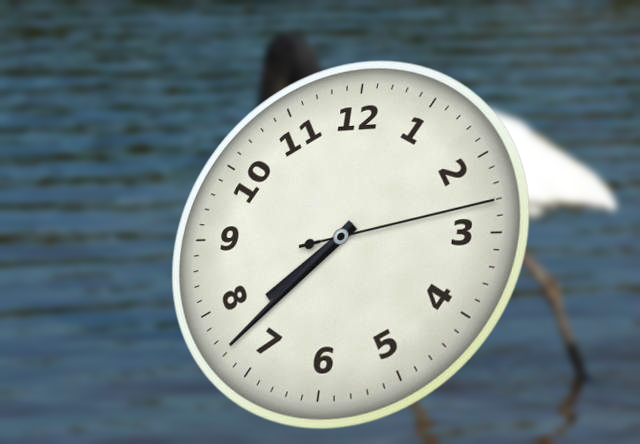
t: 7:37:13
